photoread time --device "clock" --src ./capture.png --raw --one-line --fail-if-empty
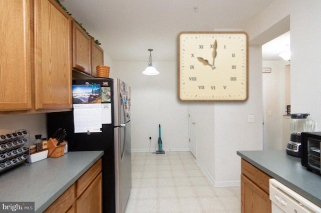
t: 10:01
